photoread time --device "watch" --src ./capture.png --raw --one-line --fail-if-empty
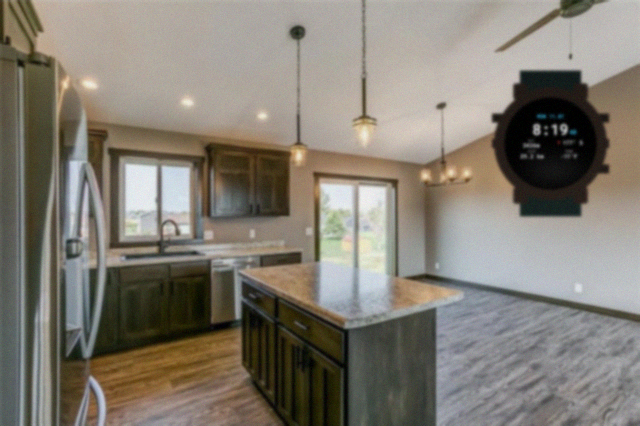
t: 8:19
